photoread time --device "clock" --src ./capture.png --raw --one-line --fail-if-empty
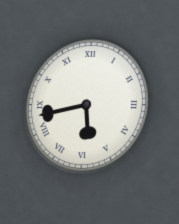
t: 5:43
